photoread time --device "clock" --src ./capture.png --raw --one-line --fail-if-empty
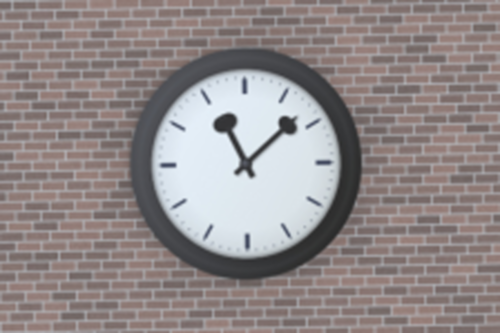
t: 11:08
